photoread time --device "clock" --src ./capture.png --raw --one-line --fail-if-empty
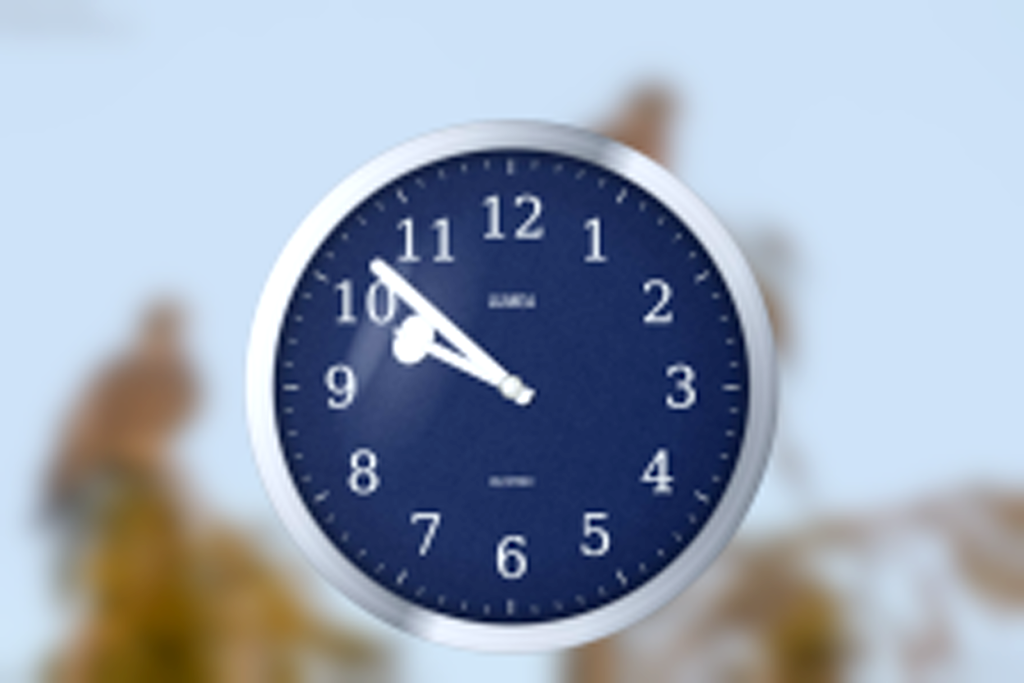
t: 9:52
